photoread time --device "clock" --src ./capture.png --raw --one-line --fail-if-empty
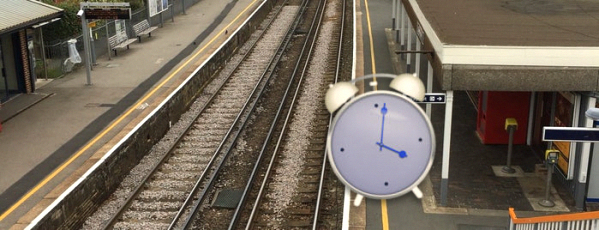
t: 4:02
